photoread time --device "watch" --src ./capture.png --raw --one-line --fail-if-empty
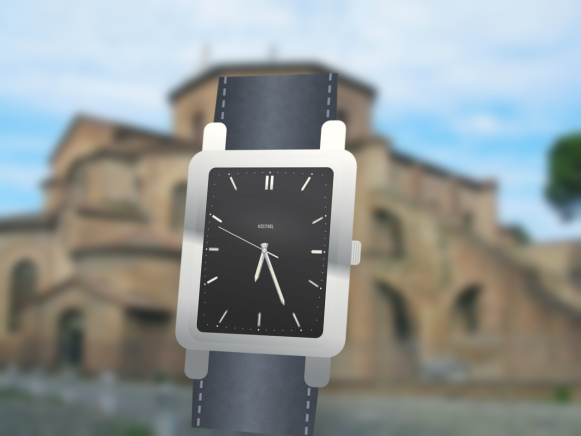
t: 6:25:49
